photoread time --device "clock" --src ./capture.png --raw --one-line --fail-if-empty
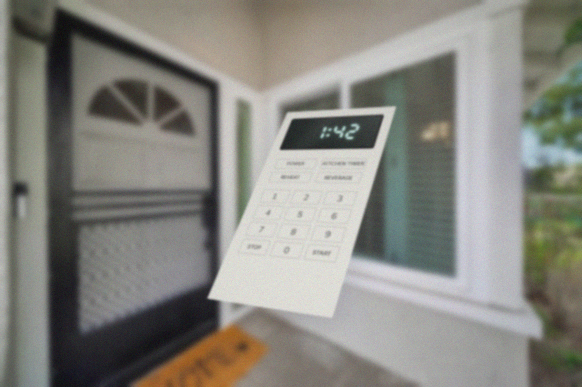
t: 1:42
